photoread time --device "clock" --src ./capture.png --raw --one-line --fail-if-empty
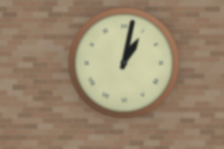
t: 1:02
